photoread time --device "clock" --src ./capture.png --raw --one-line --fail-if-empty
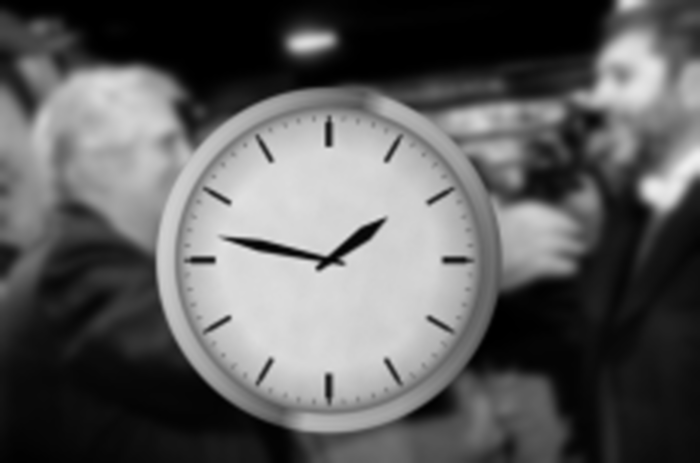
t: 1:47
